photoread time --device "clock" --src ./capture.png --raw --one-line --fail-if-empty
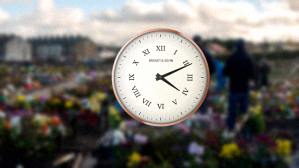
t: 4:11
